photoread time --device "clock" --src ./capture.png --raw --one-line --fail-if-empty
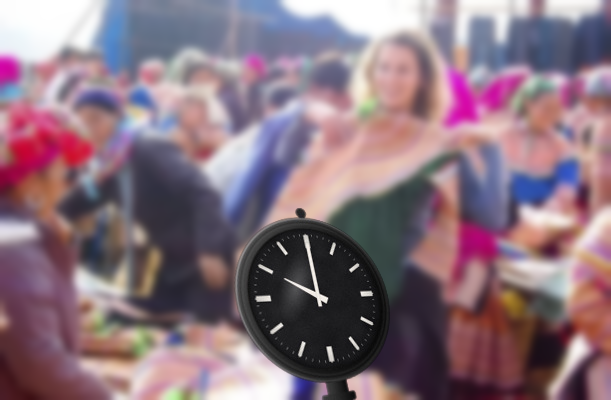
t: 10:00
